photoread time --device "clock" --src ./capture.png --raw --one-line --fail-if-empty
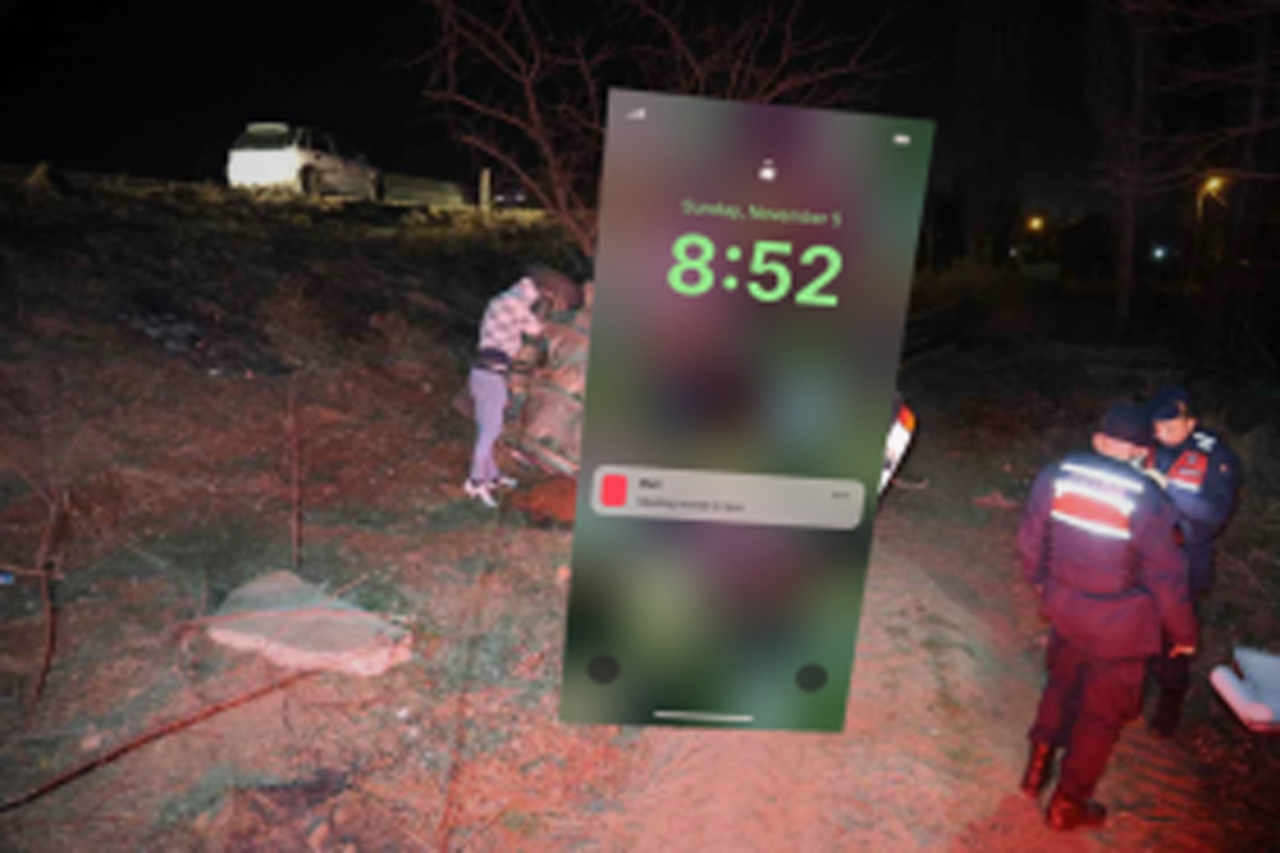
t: 8:52
